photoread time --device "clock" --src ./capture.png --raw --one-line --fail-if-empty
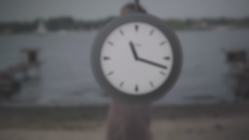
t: 11:18
